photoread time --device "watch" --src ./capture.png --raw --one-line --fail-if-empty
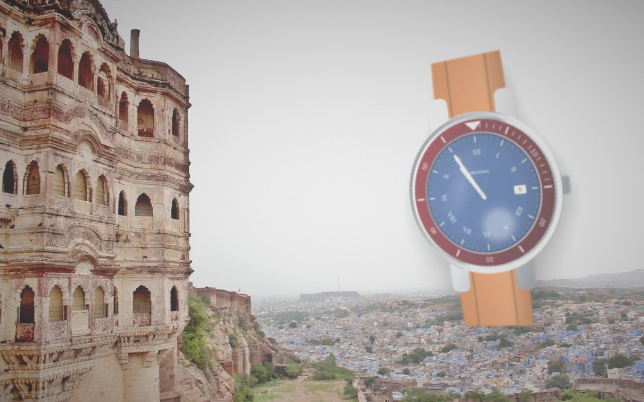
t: 10:55
